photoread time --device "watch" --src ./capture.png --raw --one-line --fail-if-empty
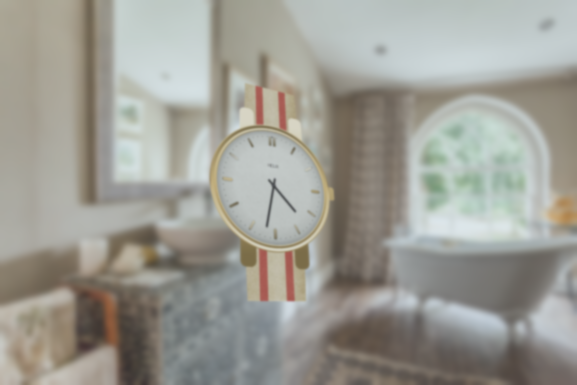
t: 4:32
